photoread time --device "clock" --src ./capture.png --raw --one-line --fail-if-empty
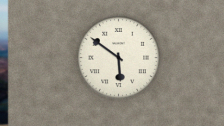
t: 5:51
